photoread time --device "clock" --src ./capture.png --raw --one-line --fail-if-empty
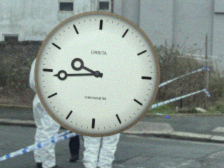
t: 9:44
